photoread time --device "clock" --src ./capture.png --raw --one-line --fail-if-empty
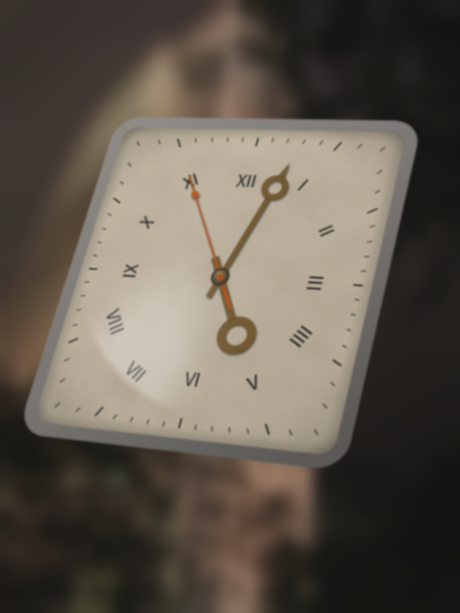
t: 5:02:55
